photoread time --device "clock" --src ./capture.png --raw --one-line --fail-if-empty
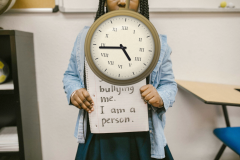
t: 4:44
